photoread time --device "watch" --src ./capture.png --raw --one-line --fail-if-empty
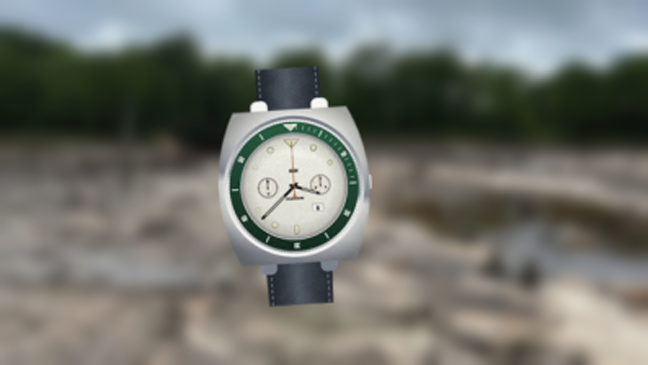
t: 3:38
